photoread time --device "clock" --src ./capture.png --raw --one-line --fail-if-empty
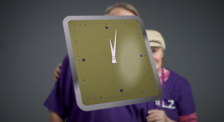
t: 12:03
